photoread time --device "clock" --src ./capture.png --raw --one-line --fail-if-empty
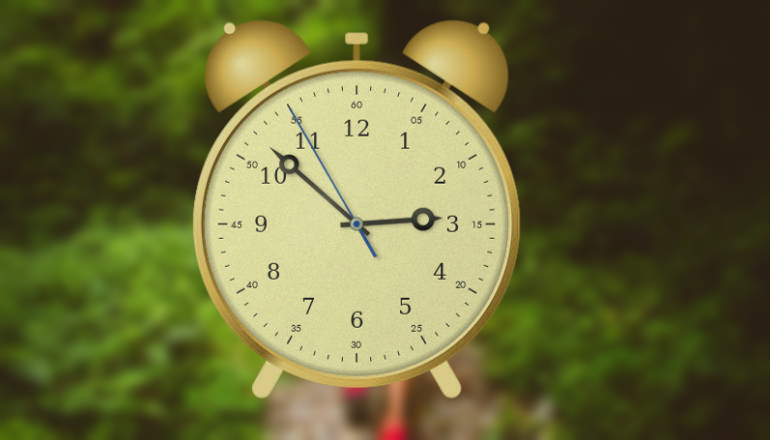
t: 2:51:55
